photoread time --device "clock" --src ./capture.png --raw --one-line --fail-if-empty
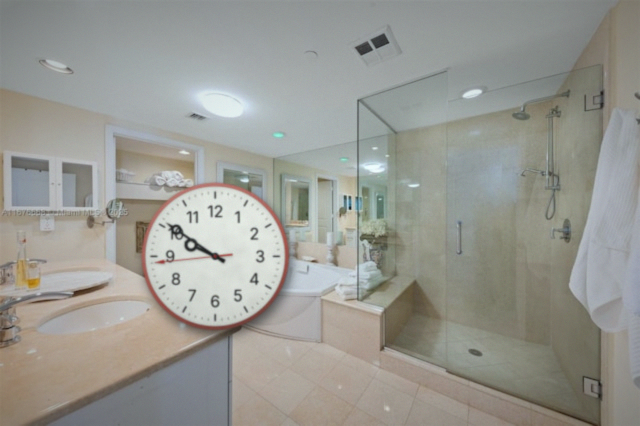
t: 9:50:44
